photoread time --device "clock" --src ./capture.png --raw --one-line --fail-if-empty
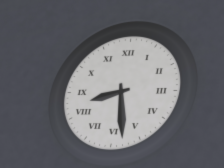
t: 8:28
